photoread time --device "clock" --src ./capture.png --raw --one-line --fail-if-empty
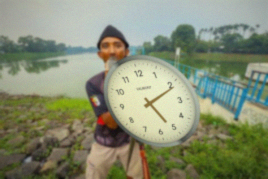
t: 5:11
